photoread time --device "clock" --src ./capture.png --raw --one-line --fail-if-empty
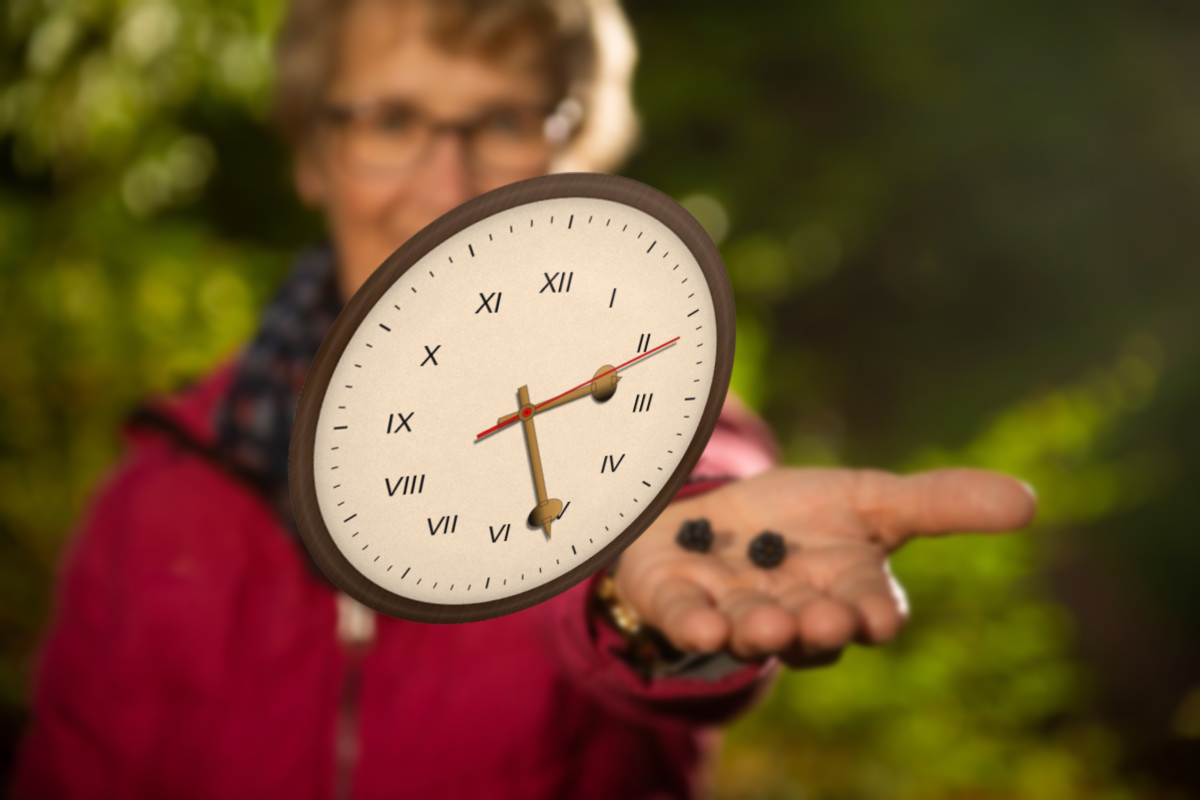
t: 2:26:11
